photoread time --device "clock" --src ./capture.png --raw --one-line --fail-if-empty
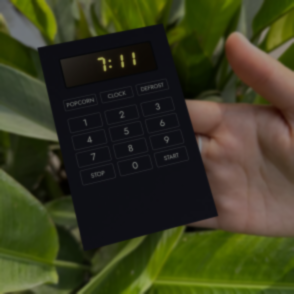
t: 7:11
